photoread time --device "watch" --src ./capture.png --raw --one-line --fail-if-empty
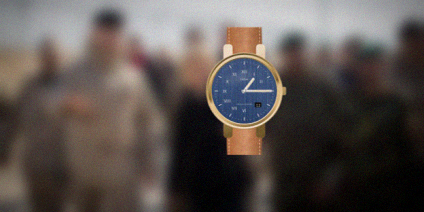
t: 1:15
